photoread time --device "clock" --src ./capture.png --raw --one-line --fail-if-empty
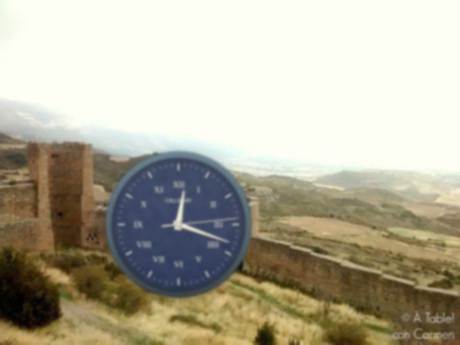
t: 12:18:14
